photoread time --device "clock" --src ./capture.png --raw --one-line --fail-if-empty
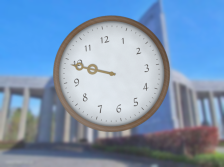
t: 9:49
